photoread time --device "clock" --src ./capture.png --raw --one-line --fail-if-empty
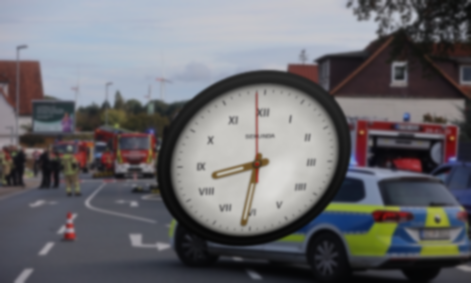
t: 8:30:59
